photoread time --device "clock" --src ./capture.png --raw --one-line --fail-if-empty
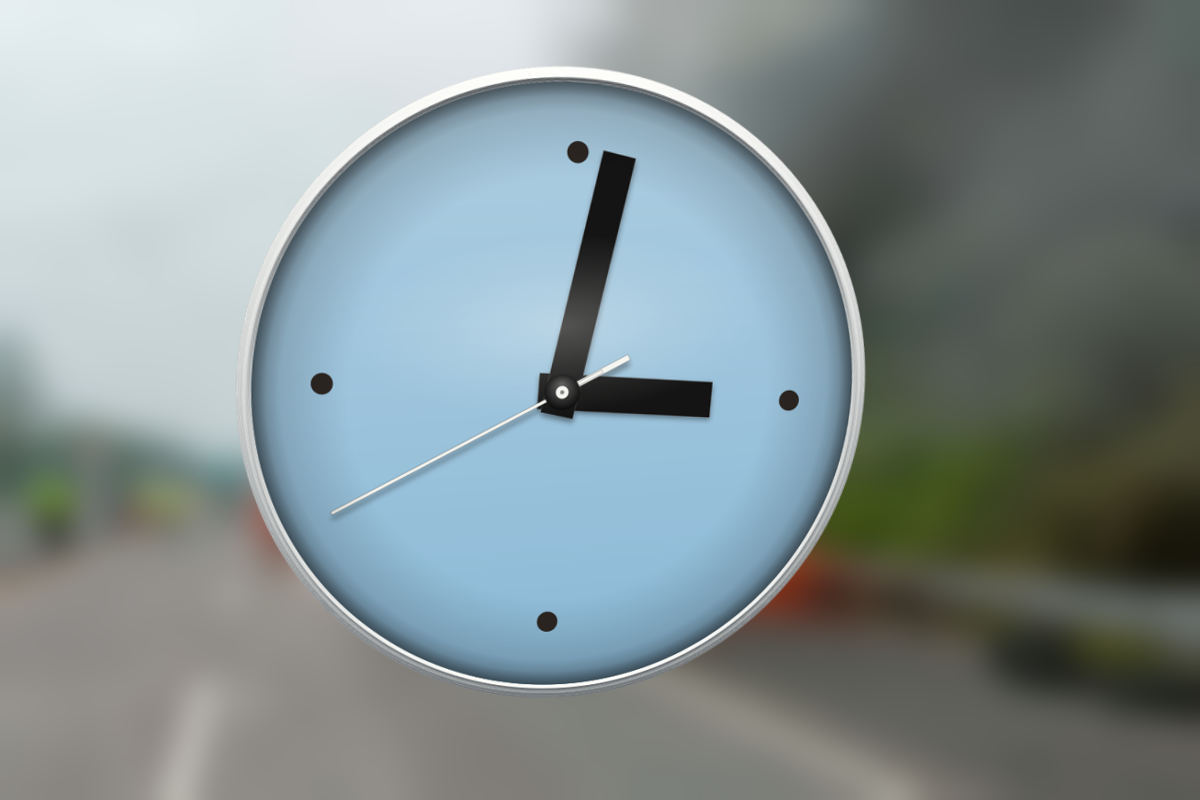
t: 3:01:40
